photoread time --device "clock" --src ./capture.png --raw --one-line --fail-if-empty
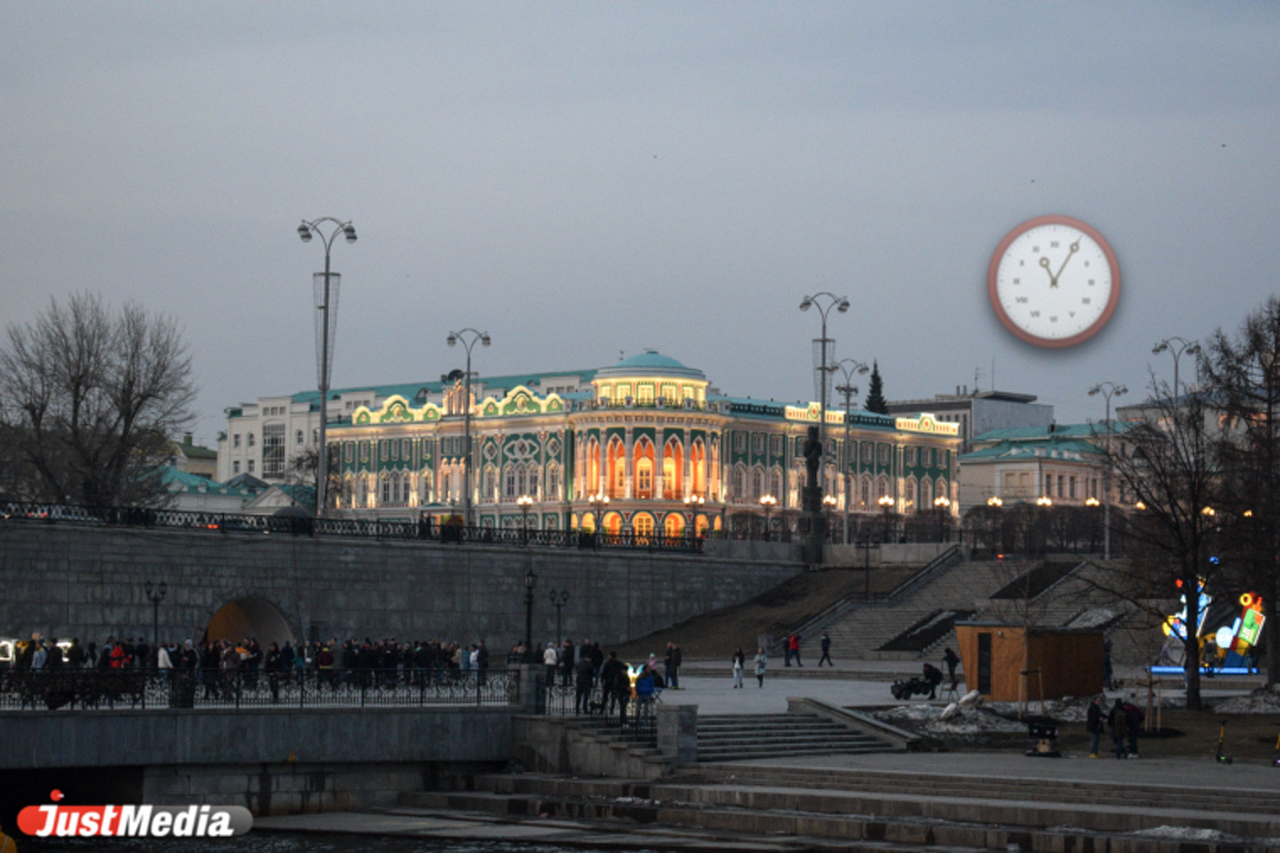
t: 11:05
